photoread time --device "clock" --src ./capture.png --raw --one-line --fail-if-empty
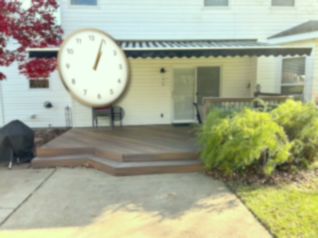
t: 1:04
